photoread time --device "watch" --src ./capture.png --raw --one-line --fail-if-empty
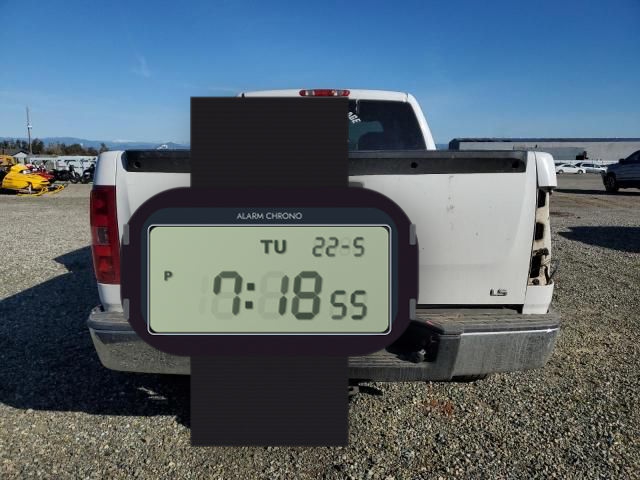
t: 7:18:55
